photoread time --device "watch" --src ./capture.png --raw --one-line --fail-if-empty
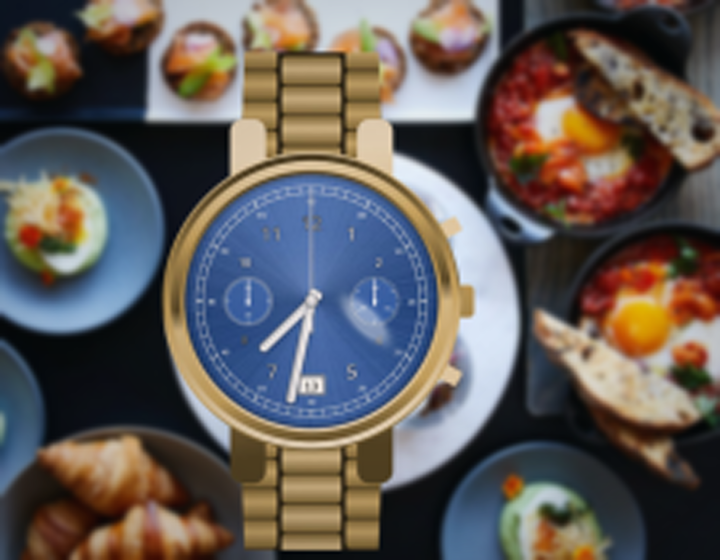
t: 7:32
